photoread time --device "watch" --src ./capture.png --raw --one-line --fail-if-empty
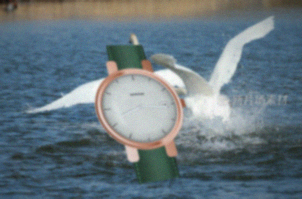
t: 8:16
